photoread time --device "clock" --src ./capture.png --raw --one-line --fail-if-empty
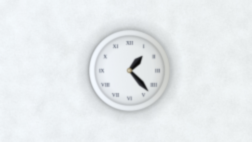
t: 1:23
